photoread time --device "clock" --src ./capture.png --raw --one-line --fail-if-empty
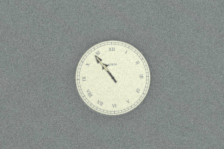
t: 10:54
